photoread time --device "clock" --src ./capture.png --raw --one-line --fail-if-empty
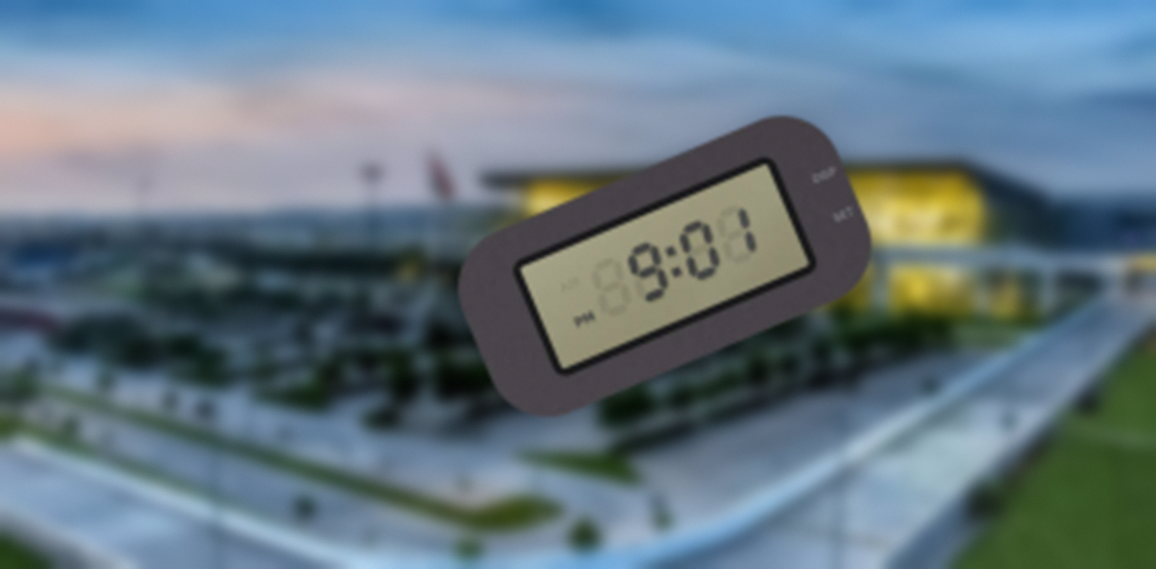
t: 9:01
